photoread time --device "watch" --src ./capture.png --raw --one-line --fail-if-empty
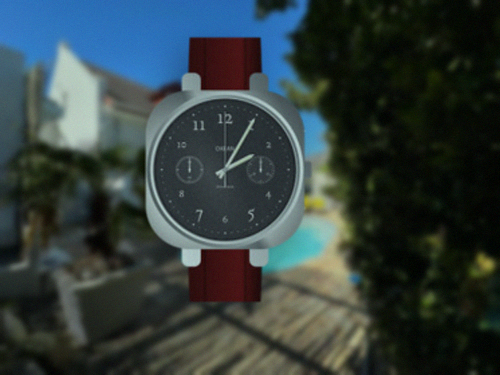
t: 2:05
